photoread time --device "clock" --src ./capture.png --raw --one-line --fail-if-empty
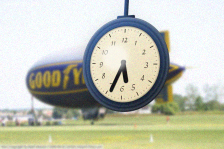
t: 5:34
